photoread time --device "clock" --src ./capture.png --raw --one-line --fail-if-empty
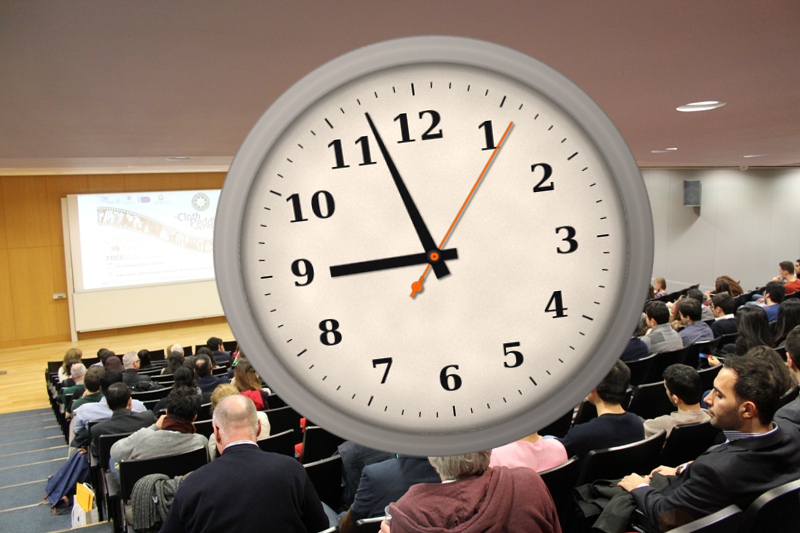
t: 8:57:06
